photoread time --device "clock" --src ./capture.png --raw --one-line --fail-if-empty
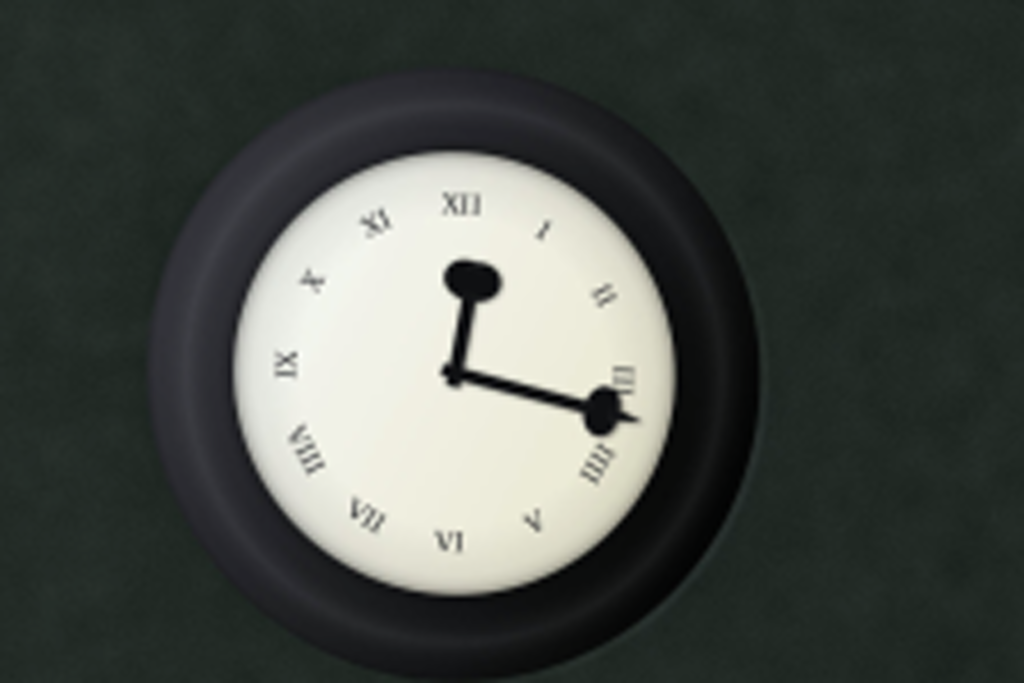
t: 12:17
